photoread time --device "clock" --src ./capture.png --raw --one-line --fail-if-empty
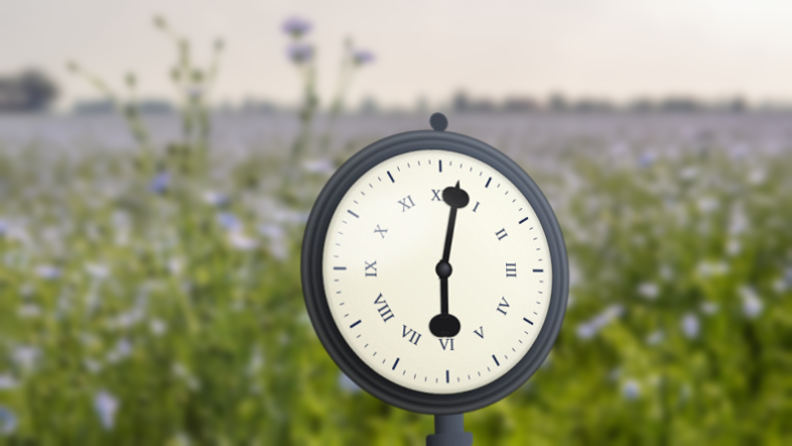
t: 6:02
